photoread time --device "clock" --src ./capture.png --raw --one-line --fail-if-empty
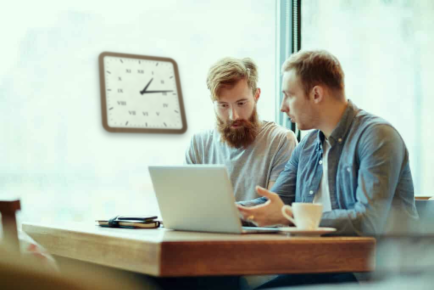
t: 1:14
